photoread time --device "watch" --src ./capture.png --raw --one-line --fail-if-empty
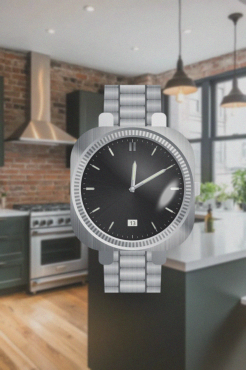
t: 12:10
